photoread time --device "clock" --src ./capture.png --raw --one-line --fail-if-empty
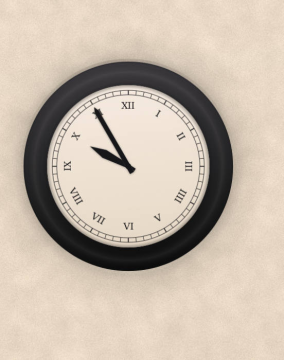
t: 9:55
